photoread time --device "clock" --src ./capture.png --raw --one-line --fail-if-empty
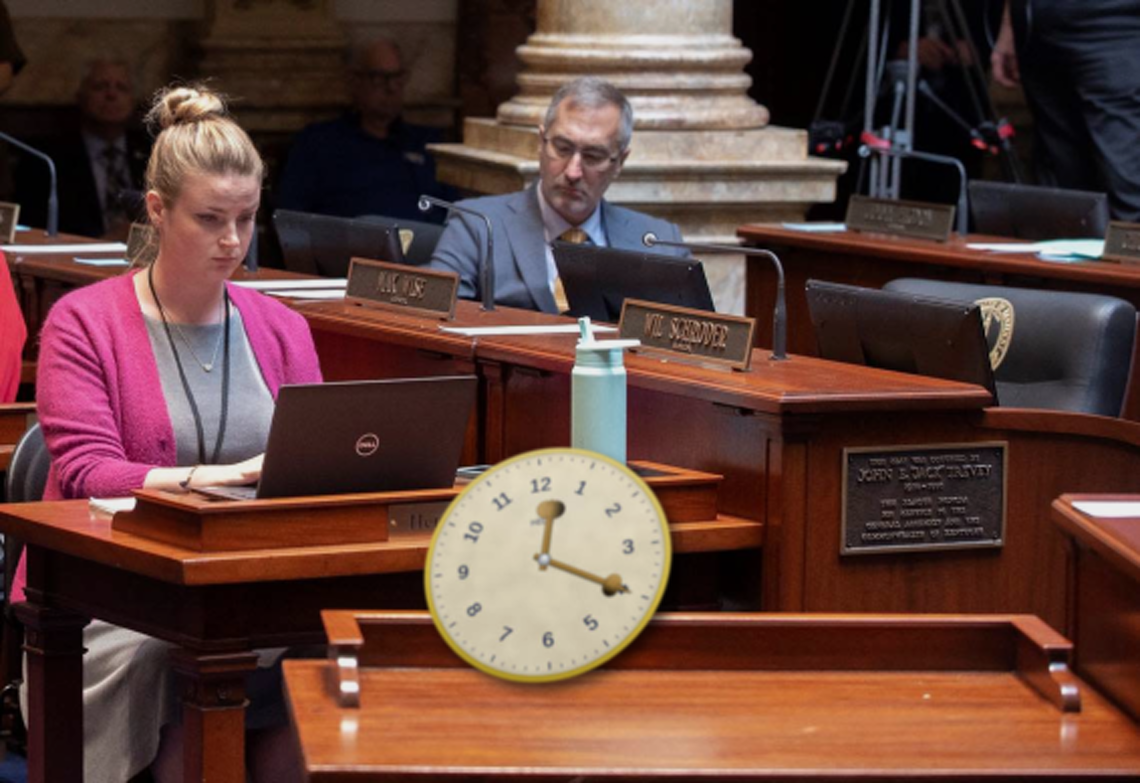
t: 12:20
